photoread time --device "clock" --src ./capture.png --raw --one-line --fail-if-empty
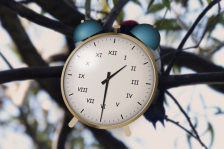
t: 1:30
